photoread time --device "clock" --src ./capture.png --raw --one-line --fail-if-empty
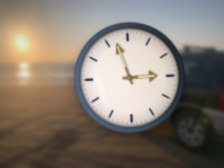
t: 2:57
